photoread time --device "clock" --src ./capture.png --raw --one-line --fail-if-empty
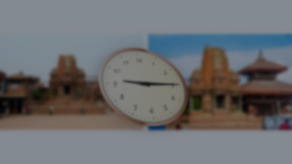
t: 9:15
